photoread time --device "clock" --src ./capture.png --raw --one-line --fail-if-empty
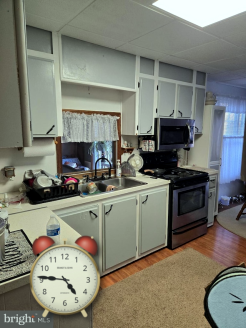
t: 4:46
